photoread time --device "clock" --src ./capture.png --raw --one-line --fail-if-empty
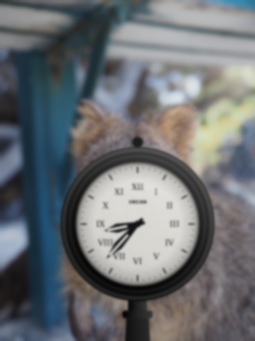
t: 8:37
